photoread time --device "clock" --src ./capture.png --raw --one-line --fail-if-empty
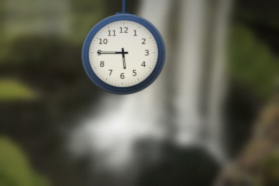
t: 5:45
